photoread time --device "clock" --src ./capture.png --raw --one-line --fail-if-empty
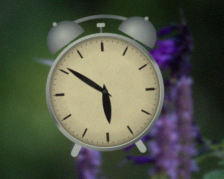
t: 5:51
